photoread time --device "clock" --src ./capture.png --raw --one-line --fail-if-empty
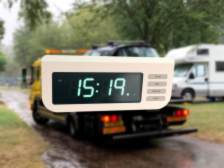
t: 15:19
